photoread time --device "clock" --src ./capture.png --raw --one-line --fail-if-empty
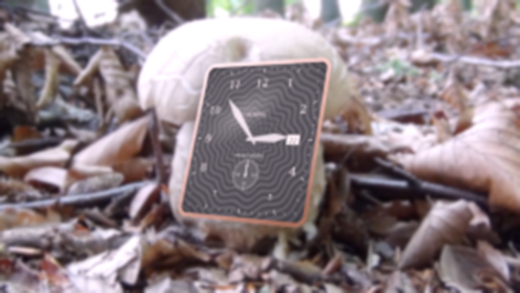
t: 2:53
